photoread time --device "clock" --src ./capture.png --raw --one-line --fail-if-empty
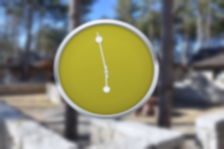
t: 5:58
